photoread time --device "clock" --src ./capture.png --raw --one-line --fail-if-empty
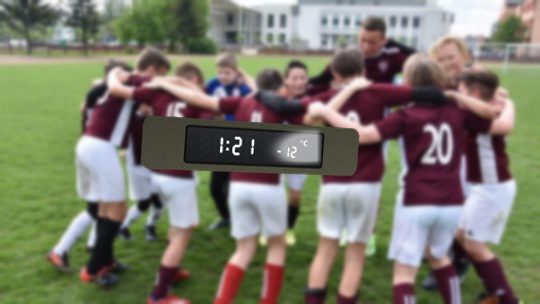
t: 1:21
